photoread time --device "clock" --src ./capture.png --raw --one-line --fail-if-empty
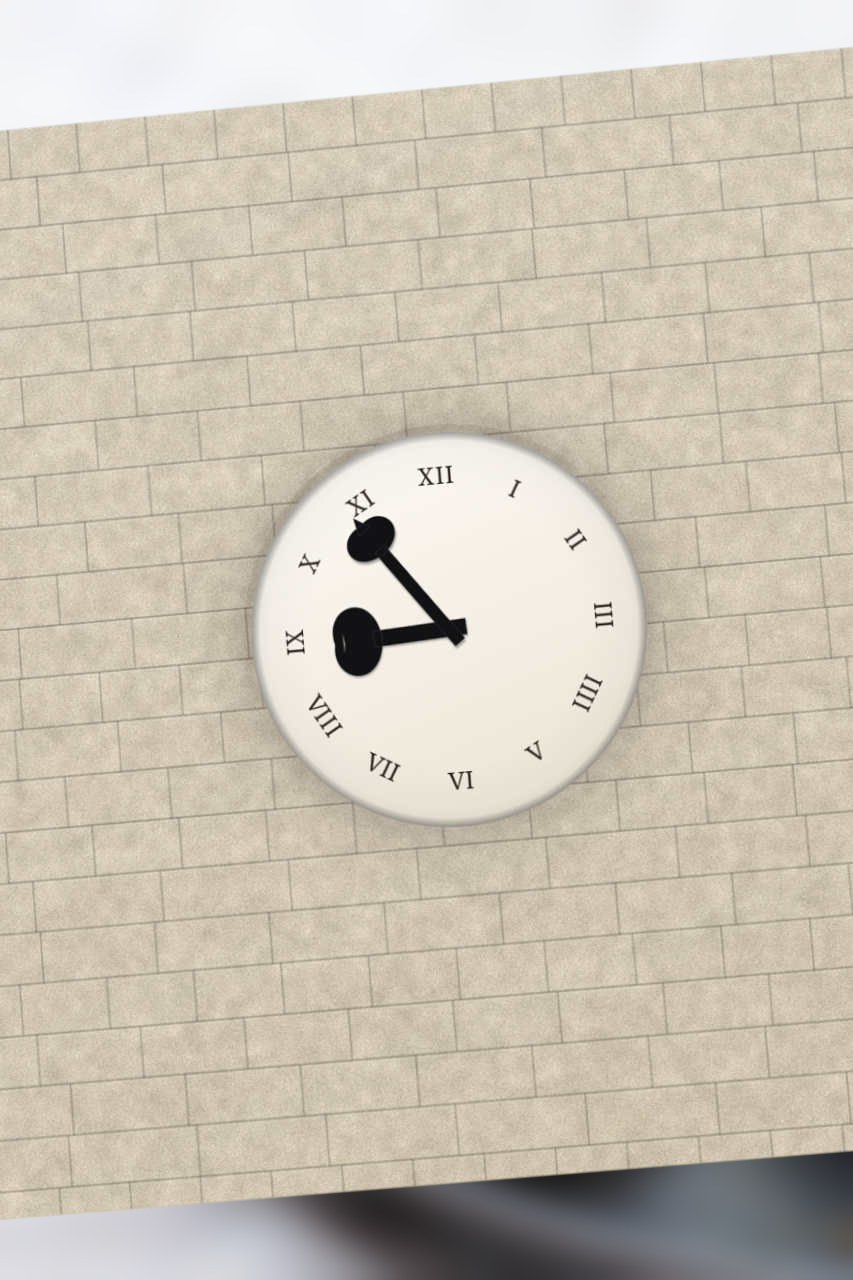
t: 8:54
